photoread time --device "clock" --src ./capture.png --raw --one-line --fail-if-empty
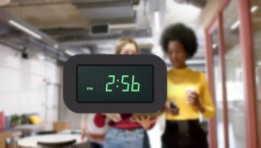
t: 2:56
